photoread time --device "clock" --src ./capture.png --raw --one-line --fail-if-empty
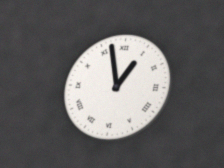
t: 12:57
